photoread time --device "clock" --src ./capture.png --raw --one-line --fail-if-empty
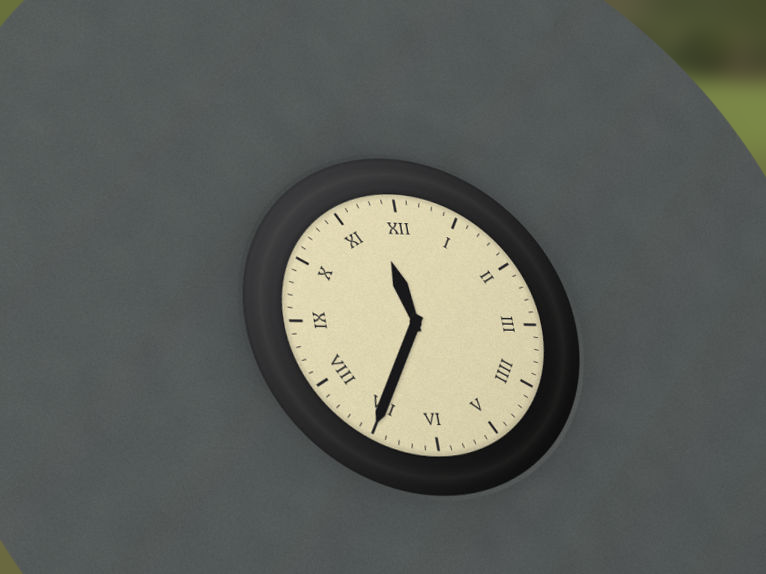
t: 11:35
